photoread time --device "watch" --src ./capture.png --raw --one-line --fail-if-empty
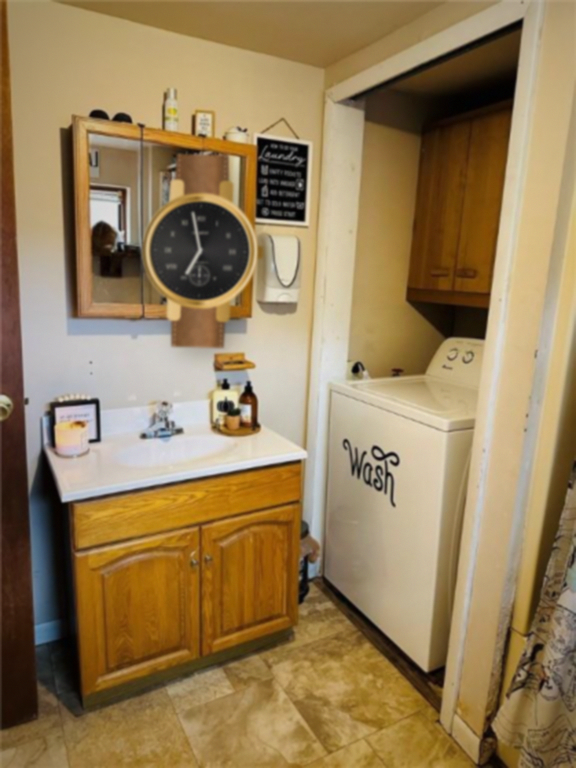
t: 6:58
